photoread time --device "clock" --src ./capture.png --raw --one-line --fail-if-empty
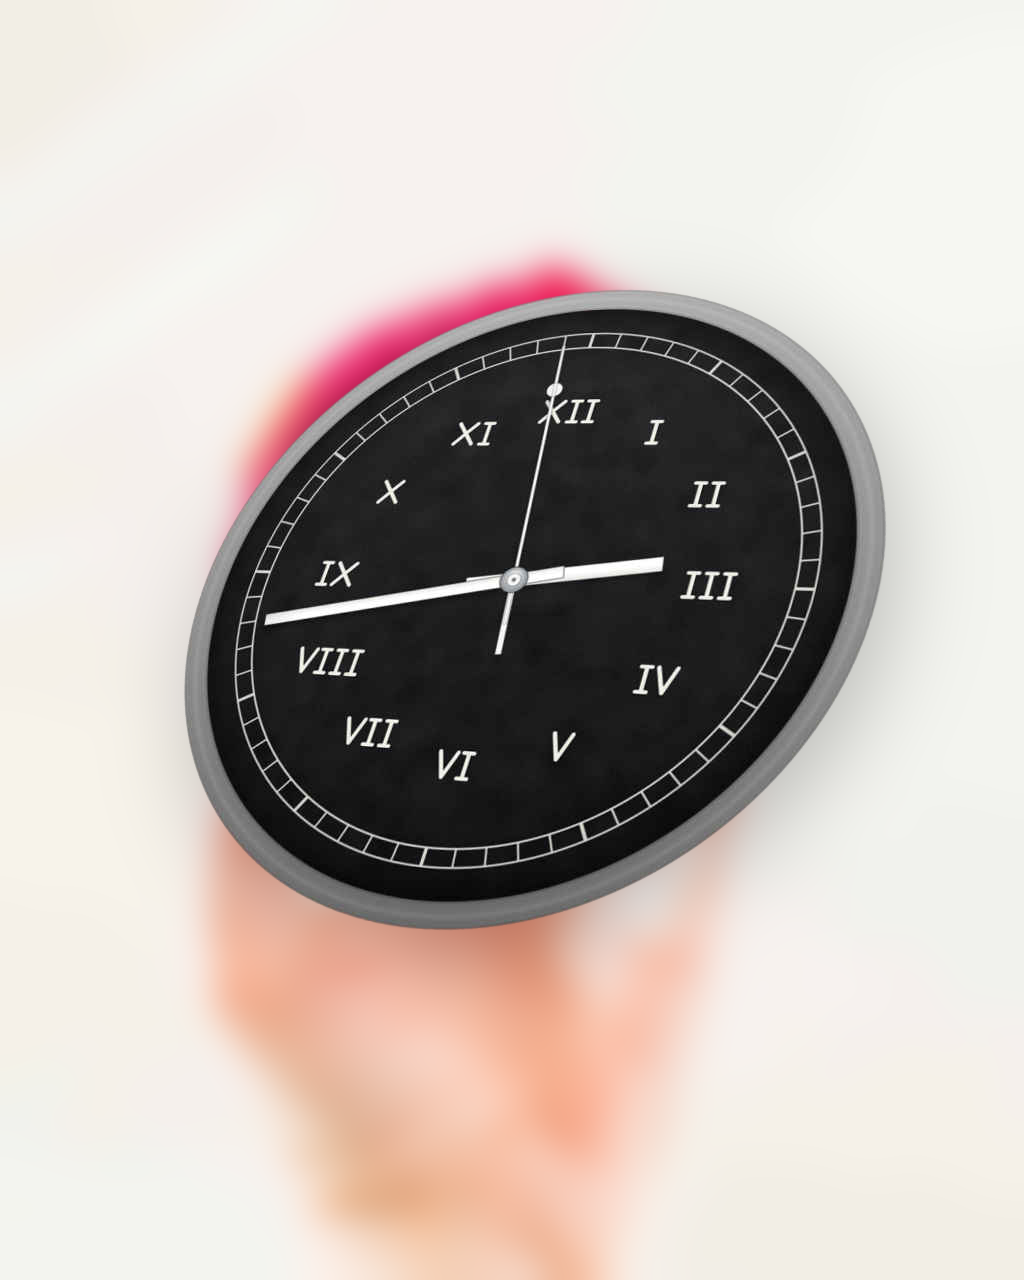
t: 2:42:59
